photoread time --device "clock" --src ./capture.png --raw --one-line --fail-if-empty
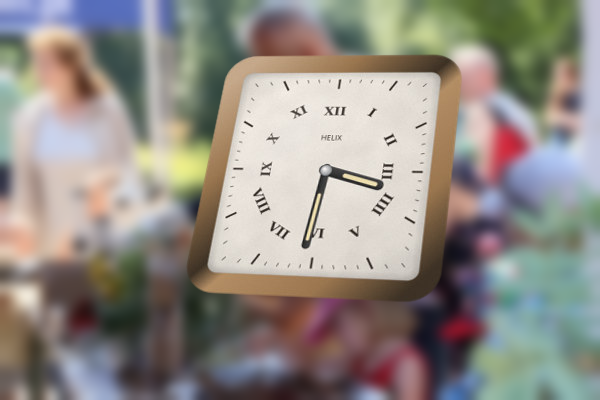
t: 3:31
